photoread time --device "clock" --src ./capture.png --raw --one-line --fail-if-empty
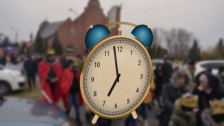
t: 6:58
